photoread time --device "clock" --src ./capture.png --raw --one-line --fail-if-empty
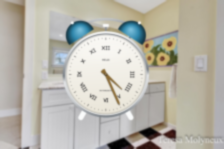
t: 4:26
